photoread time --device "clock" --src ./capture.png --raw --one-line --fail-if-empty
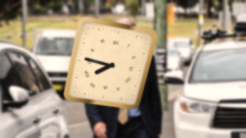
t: 7:46
